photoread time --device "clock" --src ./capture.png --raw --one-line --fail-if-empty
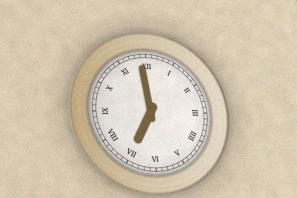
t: 6:59
